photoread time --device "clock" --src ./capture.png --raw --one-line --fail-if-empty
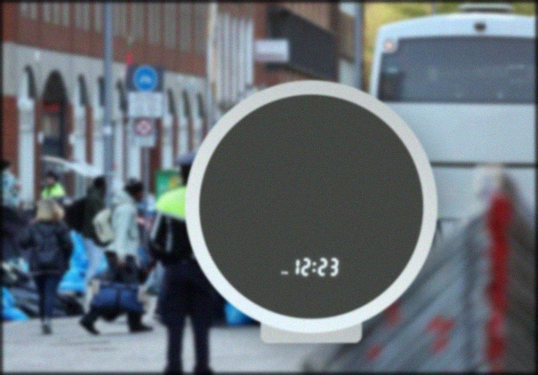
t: 12:23
